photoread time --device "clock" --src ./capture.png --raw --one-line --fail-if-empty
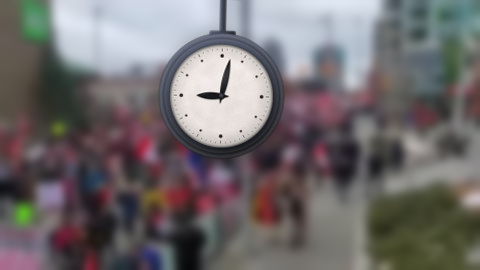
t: 9:02
